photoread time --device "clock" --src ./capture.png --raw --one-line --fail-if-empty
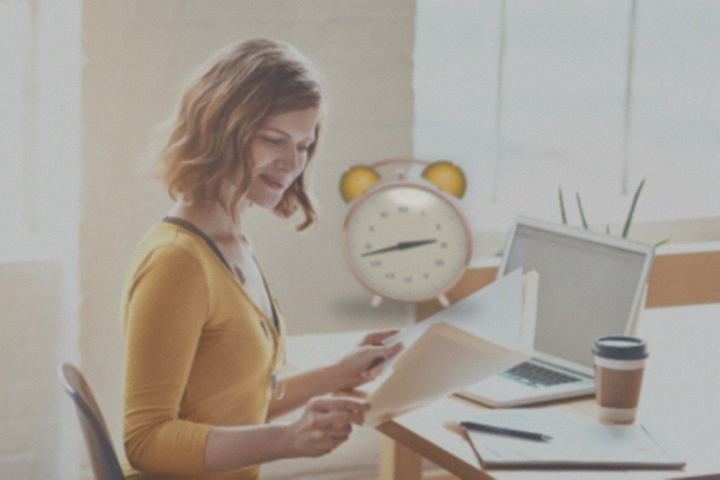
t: 2:43
